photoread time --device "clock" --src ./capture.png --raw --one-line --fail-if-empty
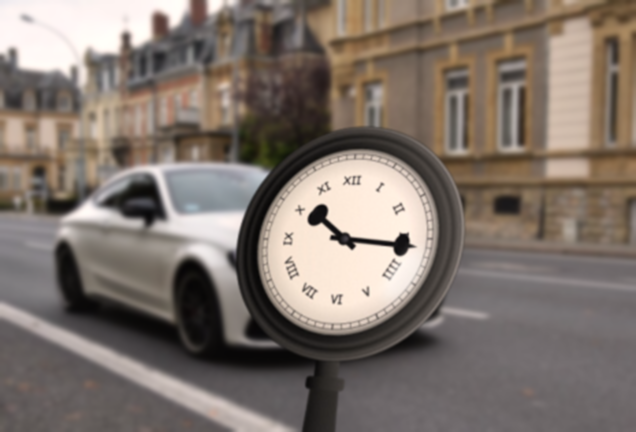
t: 10:16
